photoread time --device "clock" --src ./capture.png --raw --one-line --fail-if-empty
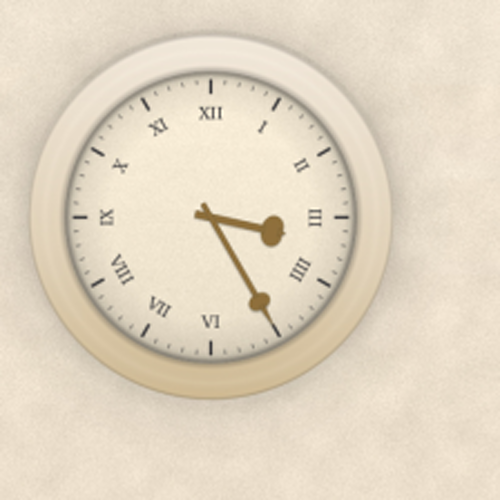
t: 3:25
